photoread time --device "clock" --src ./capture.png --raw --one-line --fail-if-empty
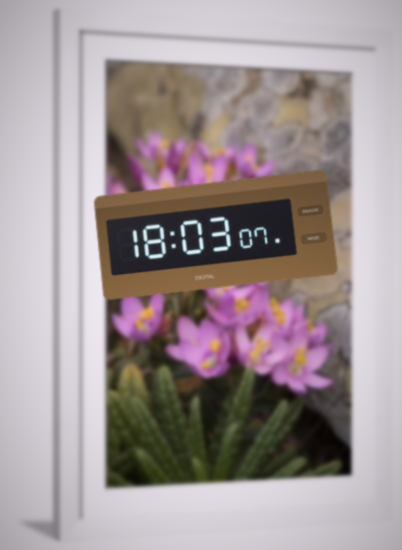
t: 18:03:07
